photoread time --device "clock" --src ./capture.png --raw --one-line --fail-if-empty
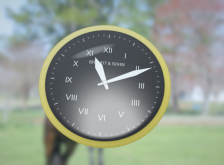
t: 11:11
